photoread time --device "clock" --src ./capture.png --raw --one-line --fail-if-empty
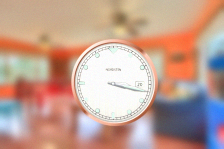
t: 3:17
